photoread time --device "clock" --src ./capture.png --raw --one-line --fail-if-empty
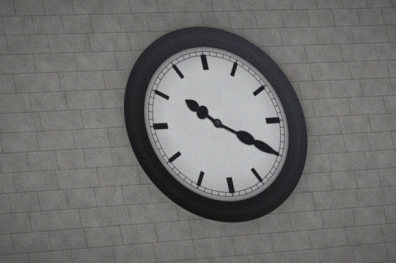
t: 10:20
